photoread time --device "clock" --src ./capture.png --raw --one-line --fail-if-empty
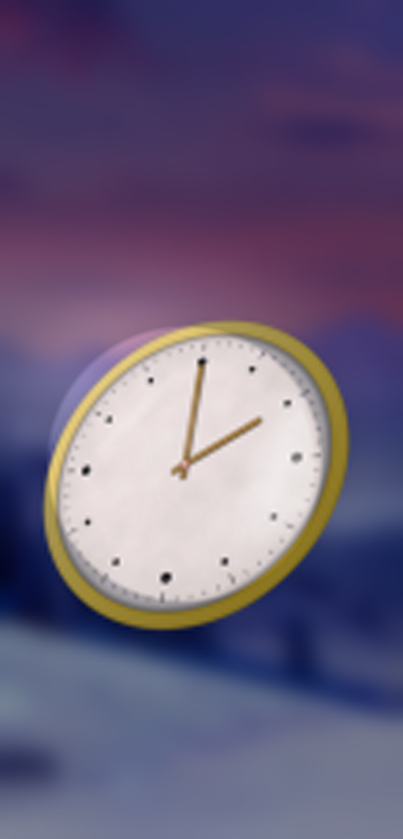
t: 2:00
